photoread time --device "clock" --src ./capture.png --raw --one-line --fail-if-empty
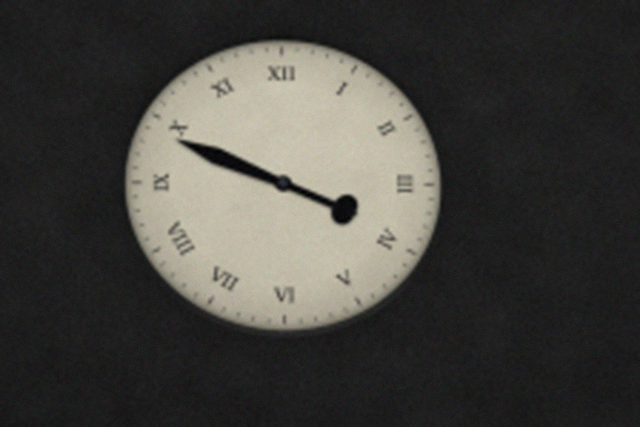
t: 3:49
